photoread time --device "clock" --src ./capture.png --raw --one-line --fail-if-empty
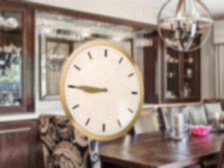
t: 8:45
